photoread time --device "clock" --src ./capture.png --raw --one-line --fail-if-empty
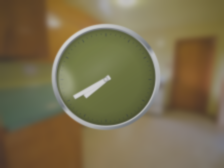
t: 7:40
